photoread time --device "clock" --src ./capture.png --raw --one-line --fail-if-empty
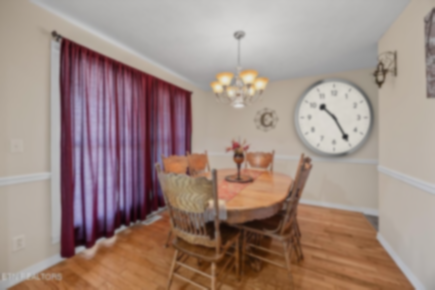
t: 10:25
